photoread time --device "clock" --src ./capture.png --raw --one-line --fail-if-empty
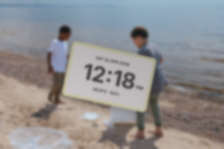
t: 12:18
